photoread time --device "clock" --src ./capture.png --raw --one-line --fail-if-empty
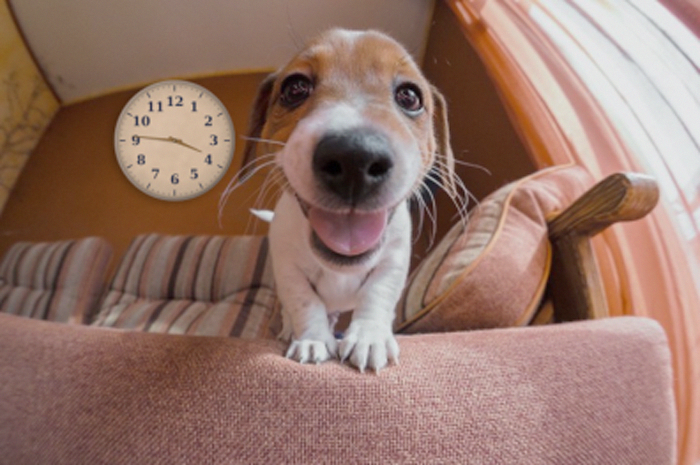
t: 3:46
